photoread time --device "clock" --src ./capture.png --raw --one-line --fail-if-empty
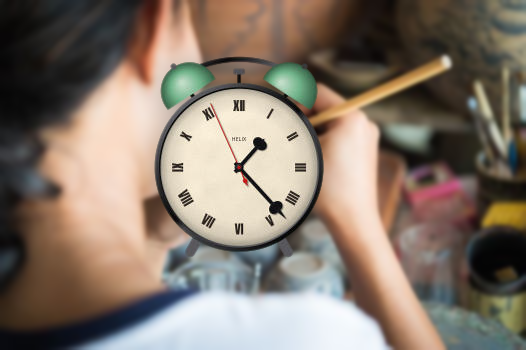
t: 1:22:56
